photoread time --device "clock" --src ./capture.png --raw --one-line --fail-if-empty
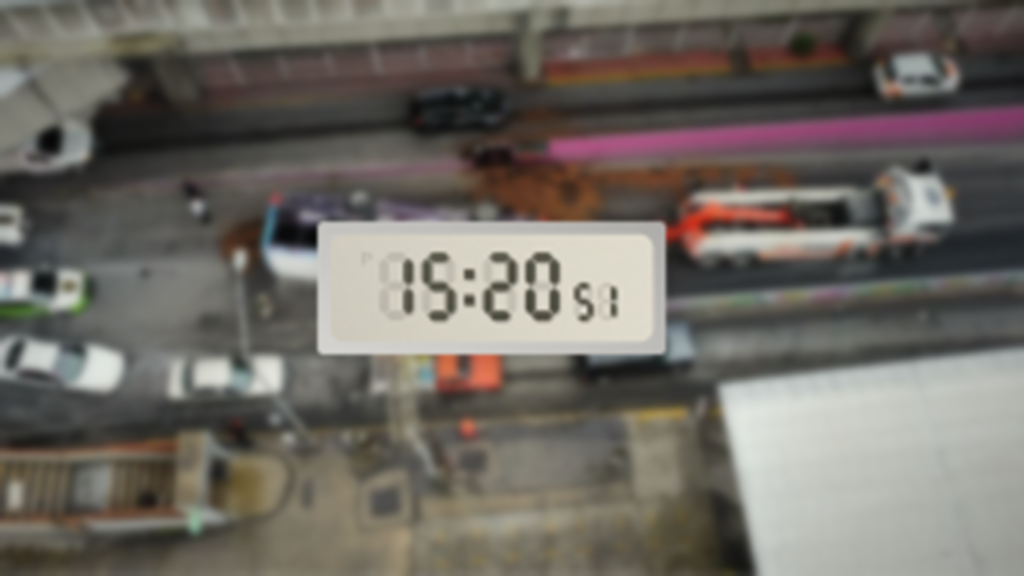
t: 15:20:51
